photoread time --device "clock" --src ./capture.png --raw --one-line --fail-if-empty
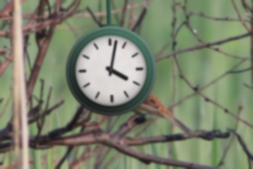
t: 4:02
